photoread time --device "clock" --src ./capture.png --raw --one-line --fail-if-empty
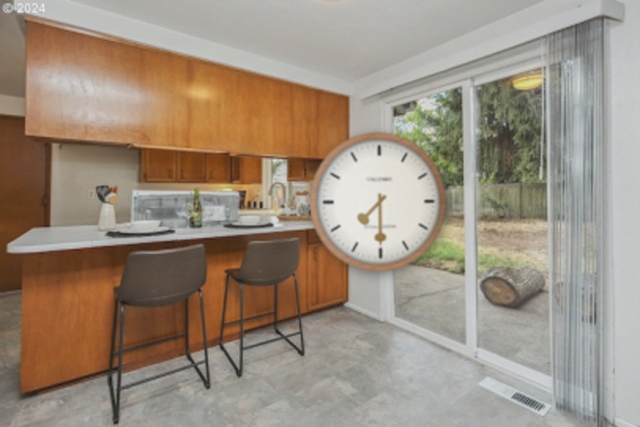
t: 7:30
